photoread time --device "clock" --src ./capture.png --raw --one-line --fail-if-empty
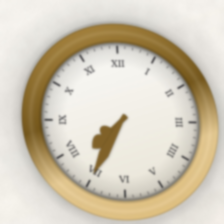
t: 7:35
